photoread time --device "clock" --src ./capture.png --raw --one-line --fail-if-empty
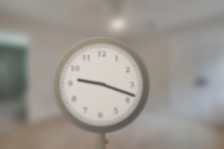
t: 9:18
